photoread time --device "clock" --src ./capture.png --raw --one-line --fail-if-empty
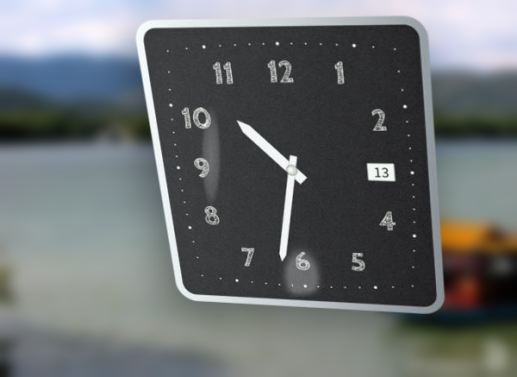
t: 10:32
